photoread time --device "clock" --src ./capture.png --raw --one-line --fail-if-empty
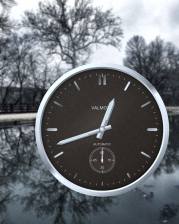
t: 12:42
